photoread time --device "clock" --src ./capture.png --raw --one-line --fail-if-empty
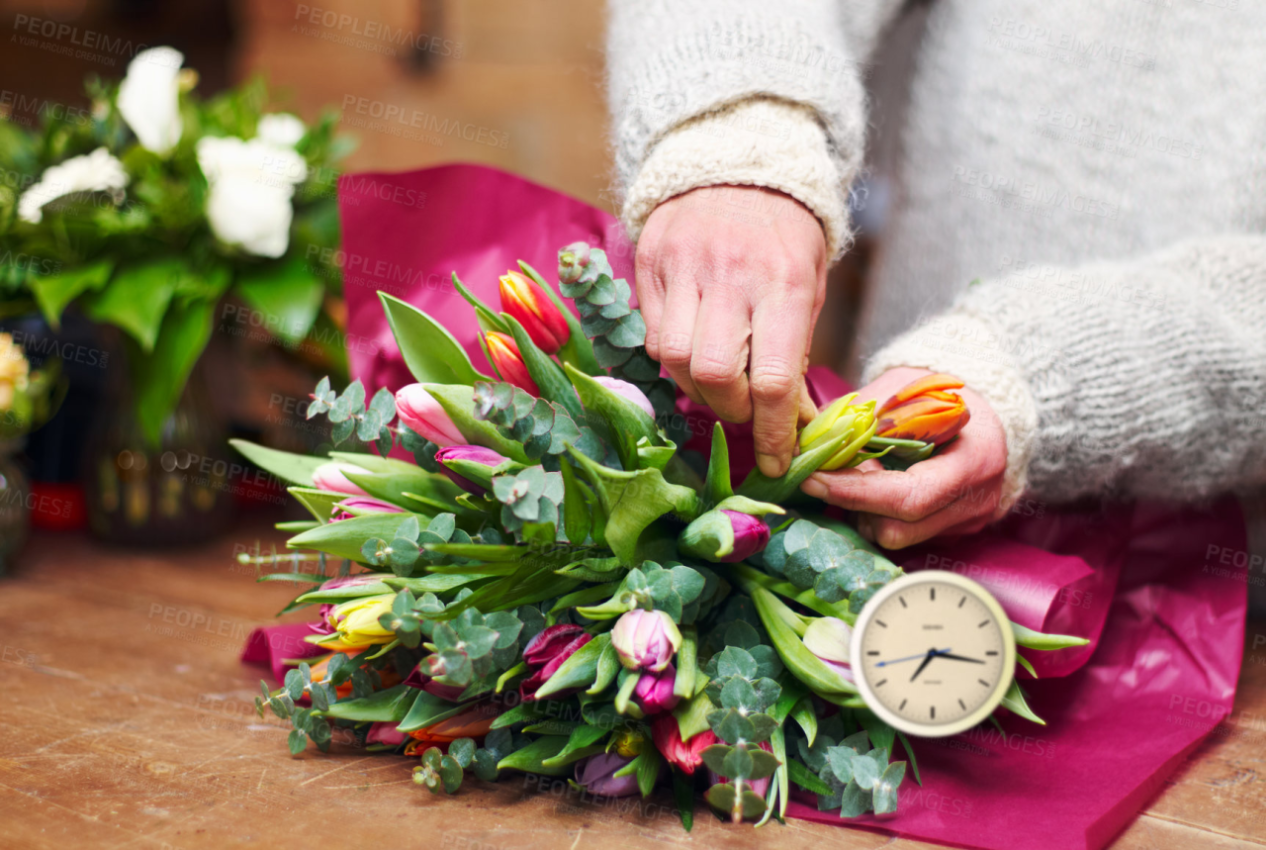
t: 7:16:43
